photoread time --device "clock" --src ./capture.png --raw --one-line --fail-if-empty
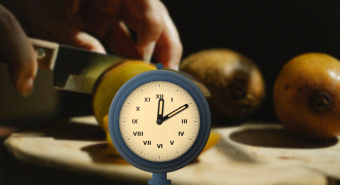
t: 12:10
